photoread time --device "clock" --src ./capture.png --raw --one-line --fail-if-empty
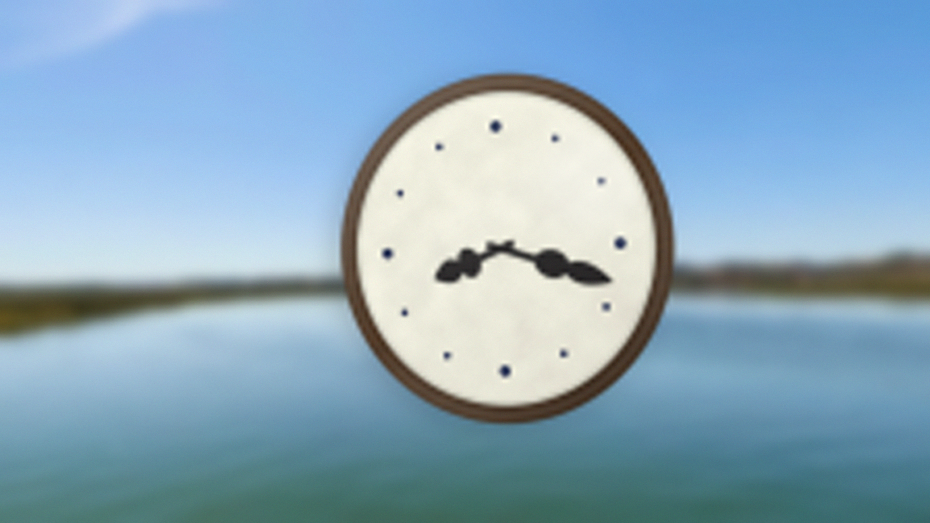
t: 8:18
